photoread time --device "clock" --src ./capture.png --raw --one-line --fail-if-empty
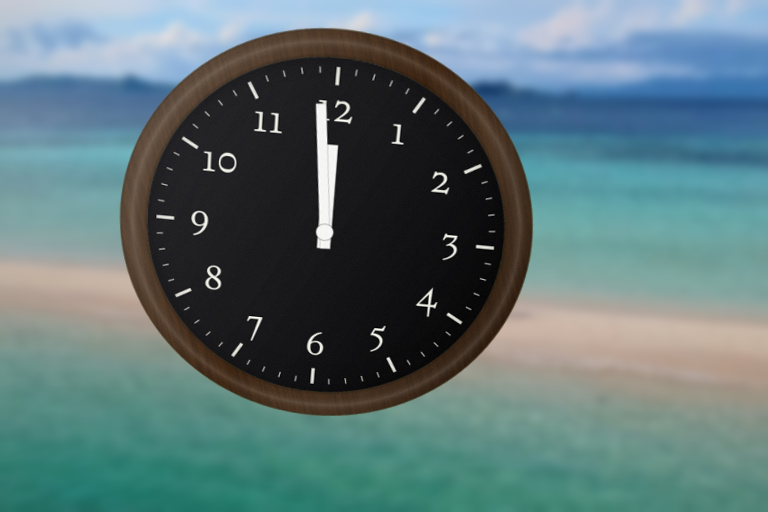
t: 11:59
